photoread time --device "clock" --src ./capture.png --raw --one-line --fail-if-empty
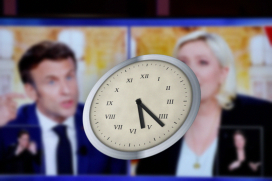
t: 5:22
